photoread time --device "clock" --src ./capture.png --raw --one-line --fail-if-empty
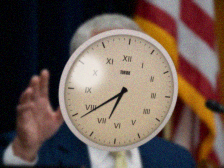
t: 6:39
